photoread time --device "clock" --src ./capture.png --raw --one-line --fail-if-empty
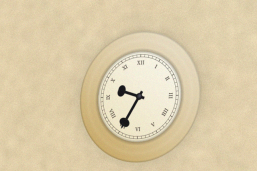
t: 9:35
